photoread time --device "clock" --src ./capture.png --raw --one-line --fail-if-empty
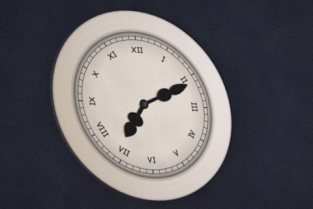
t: 7:11
